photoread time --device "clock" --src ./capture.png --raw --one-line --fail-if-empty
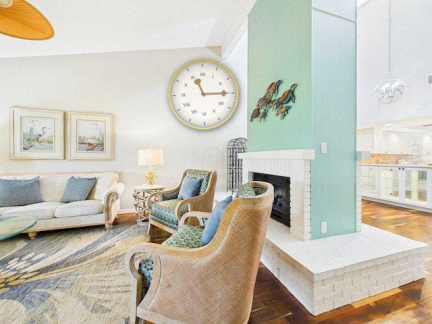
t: 11:15
